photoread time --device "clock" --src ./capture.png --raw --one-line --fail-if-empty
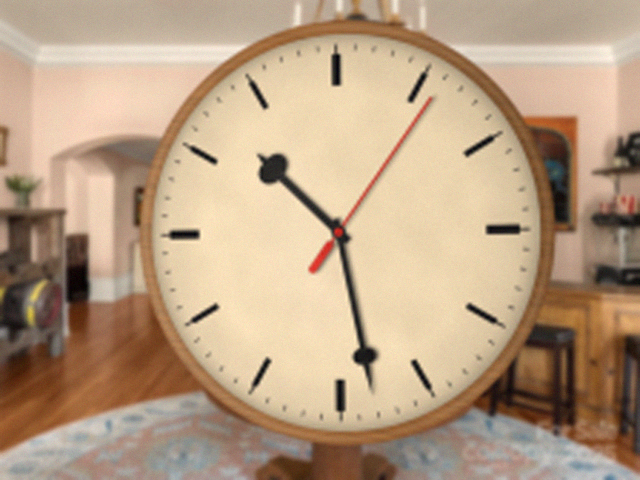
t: 10:28:06
